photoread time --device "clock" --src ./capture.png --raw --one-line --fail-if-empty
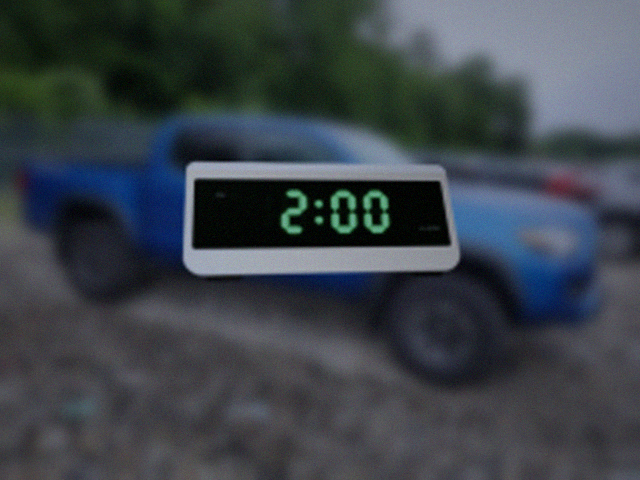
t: 2:00
